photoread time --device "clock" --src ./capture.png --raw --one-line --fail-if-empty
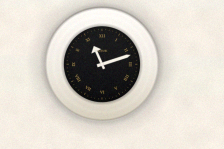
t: 11:12
